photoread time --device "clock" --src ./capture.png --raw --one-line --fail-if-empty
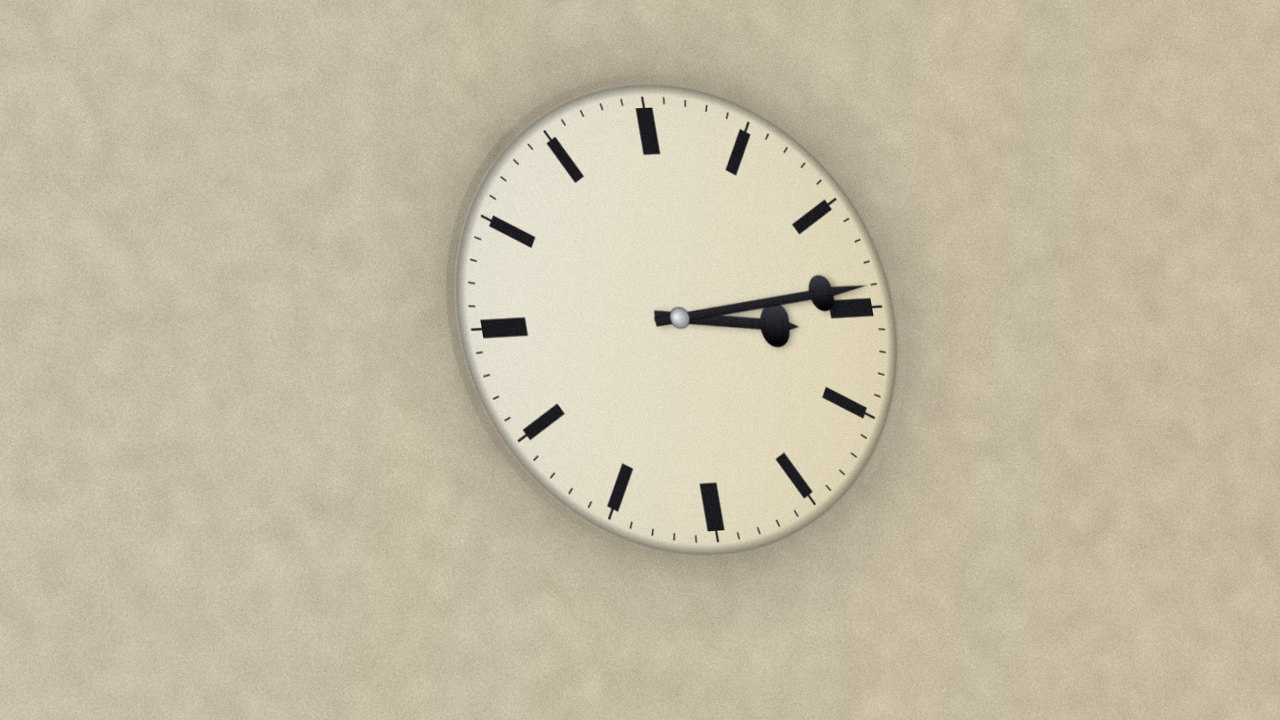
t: 3:14
